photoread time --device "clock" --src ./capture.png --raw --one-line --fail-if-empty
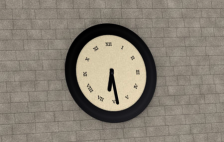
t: 6:29
